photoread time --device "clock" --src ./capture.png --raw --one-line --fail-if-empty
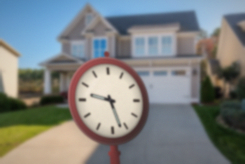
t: 9:27
